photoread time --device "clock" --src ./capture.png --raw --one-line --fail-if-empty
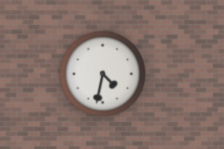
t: 4:32
